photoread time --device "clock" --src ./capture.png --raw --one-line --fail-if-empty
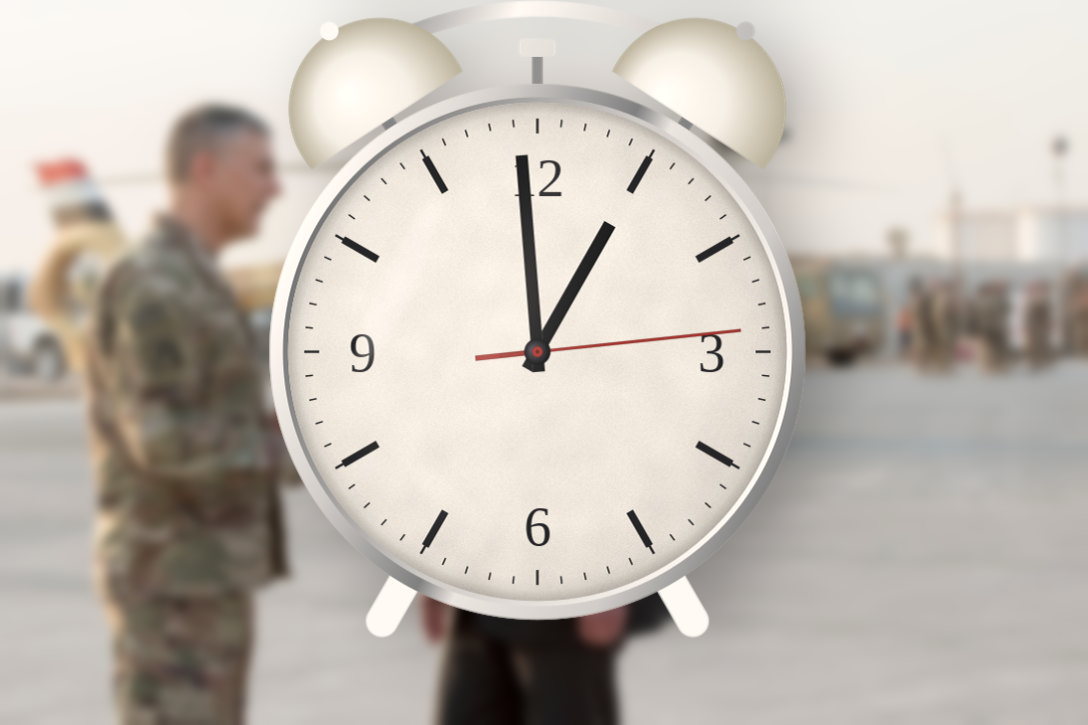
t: 12:59:14
